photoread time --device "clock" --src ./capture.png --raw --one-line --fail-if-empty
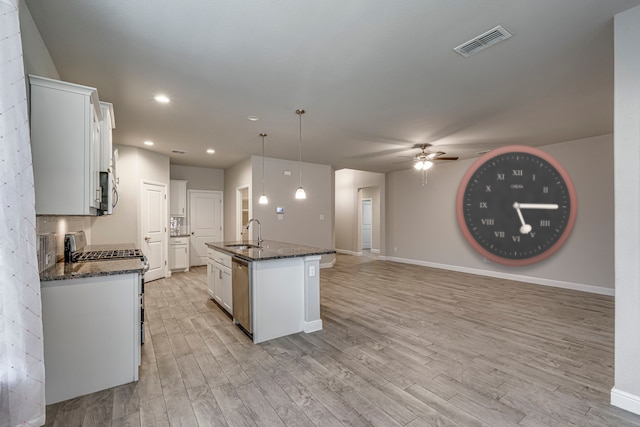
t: 5:15
